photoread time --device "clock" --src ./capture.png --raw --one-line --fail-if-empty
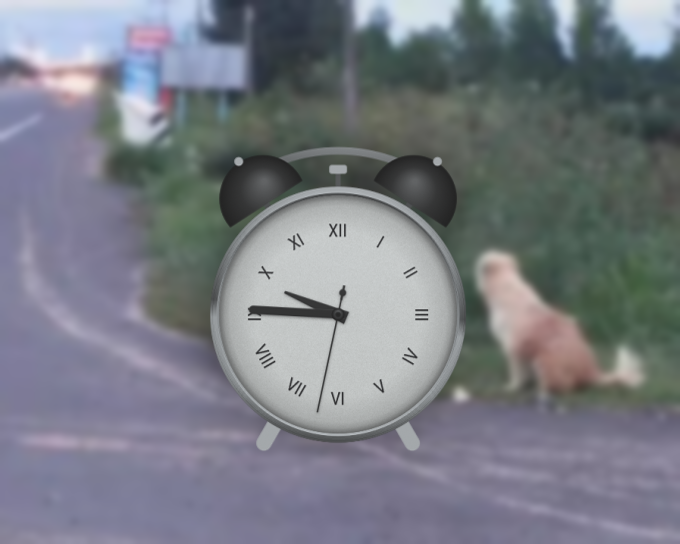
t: 9:45:32
